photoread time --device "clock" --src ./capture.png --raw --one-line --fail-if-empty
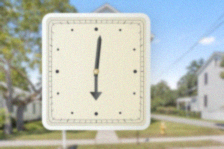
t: 6:01
